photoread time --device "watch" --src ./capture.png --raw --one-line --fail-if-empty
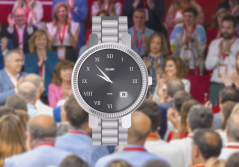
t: 9:53
